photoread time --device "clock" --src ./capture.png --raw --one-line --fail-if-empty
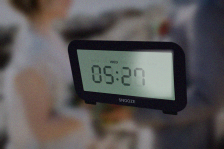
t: 5:27
